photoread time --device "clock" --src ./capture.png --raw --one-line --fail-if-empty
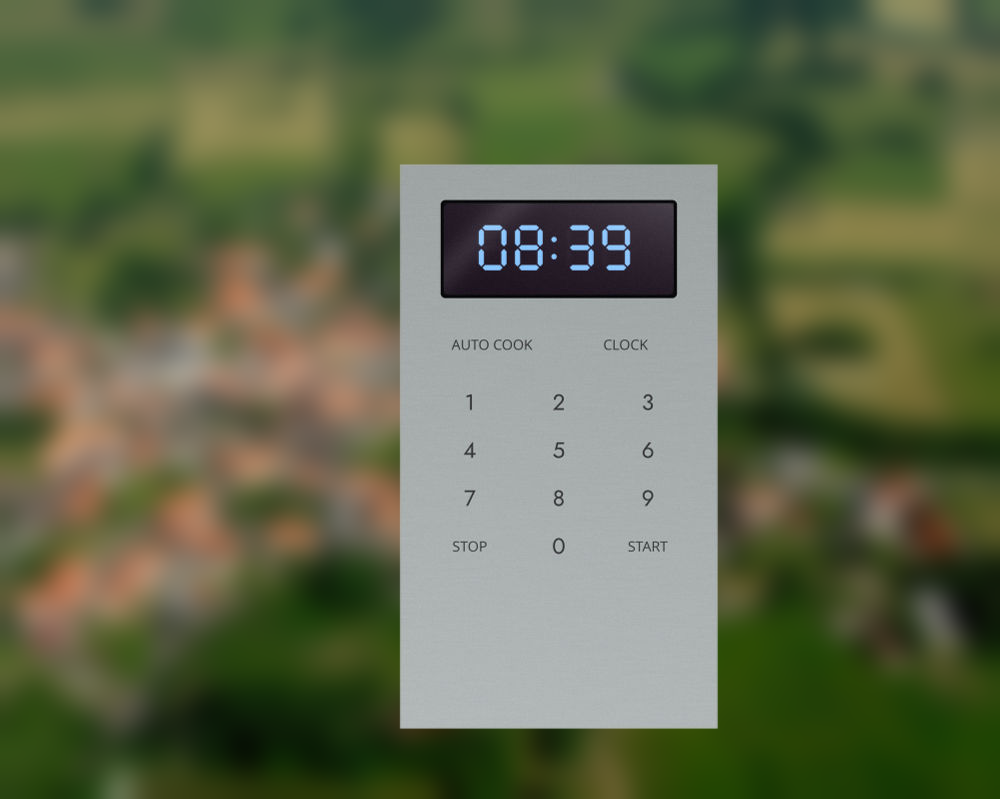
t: 8:39
